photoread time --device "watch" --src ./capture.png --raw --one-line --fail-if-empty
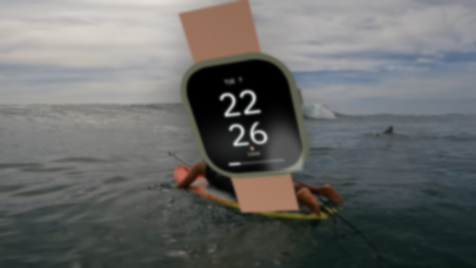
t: 22:26
